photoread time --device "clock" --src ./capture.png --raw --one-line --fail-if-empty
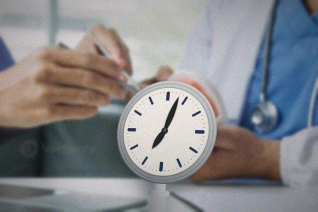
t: 7:03
